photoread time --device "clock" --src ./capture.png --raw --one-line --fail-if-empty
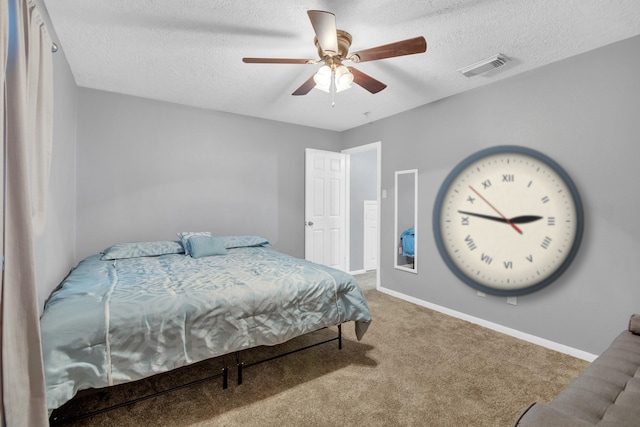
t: 2:46:52
